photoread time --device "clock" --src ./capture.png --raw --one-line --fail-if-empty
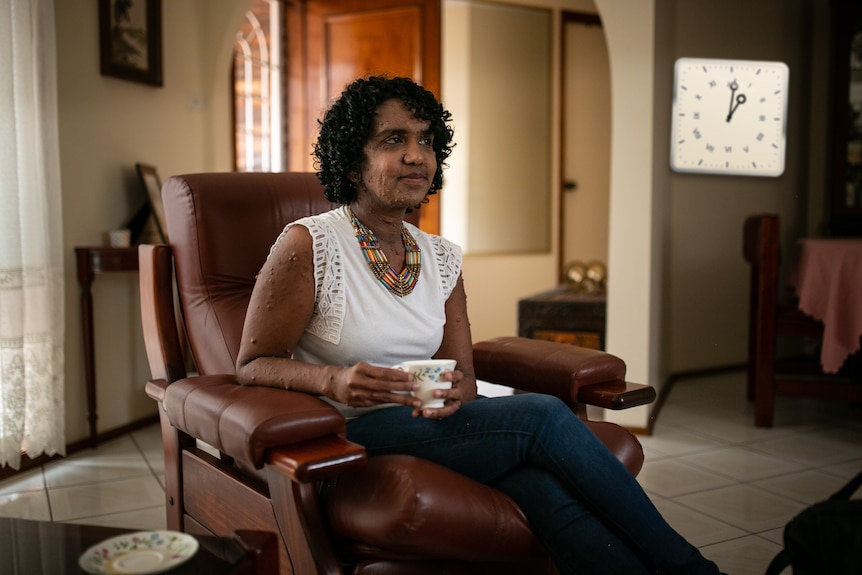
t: 1:01
